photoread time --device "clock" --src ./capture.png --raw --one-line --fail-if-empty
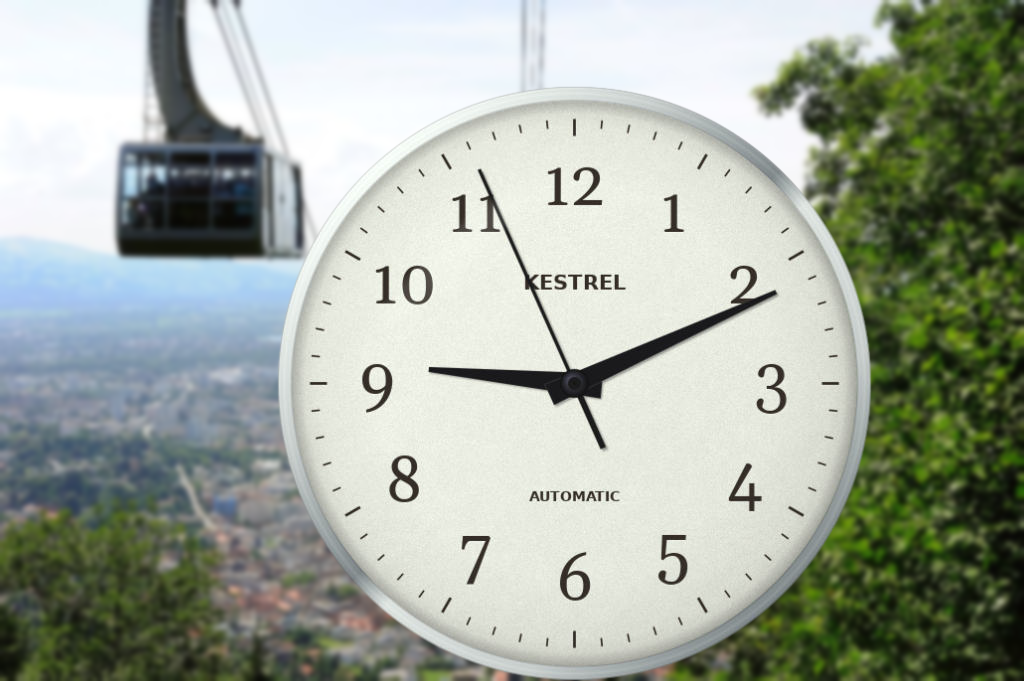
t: 9:10:56
